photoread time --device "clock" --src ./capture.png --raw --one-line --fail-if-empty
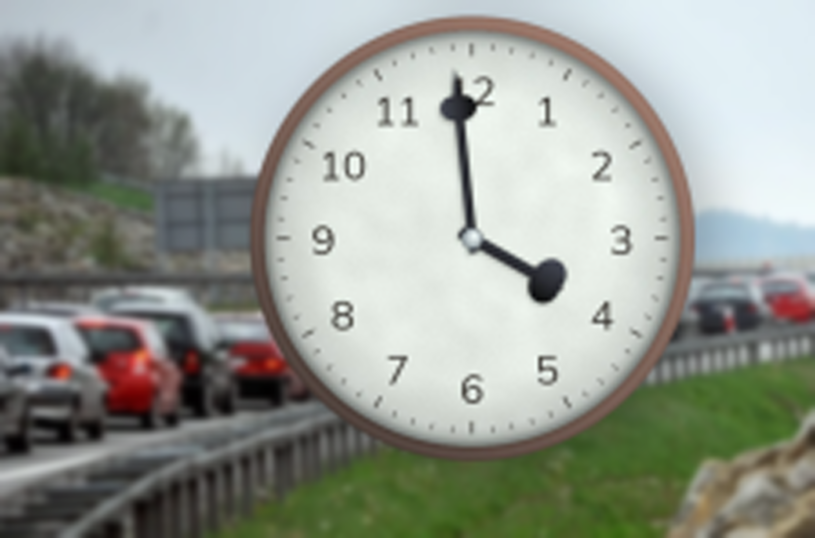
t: 3:59
